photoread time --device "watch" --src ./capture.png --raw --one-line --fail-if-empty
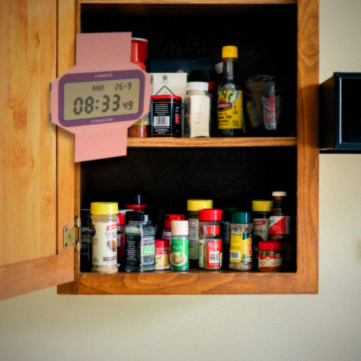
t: 8:33
